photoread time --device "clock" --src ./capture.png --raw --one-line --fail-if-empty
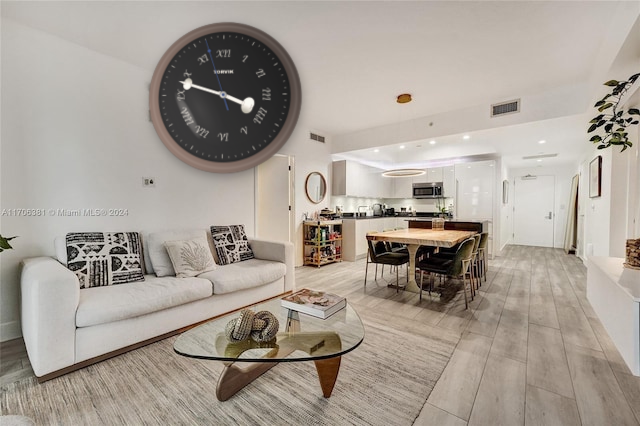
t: 3:47:57
